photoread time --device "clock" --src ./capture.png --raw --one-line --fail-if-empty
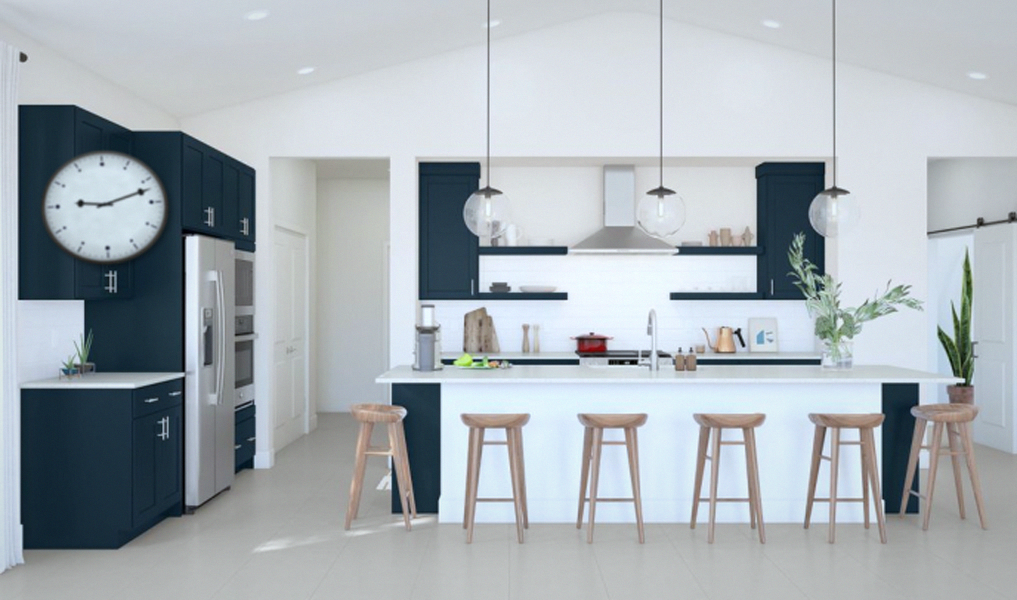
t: 9:12
